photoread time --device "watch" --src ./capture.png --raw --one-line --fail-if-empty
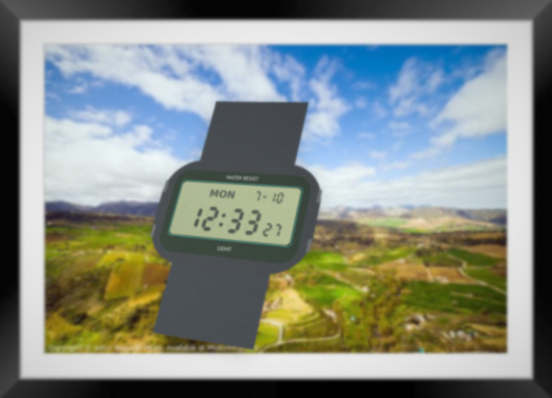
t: 12:33:27
